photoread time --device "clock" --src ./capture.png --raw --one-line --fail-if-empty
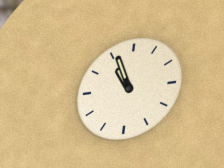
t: 10:56
